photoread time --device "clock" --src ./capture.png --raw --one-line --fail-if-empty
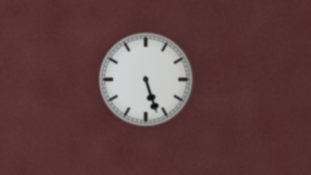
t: 5:27
